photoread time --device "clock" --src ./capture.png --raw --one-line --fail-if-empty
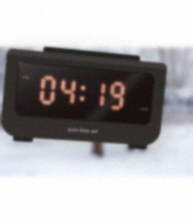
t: 4:19
